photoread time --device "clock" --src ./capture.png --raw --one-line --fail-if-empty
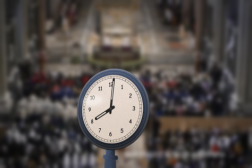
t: 8:01
